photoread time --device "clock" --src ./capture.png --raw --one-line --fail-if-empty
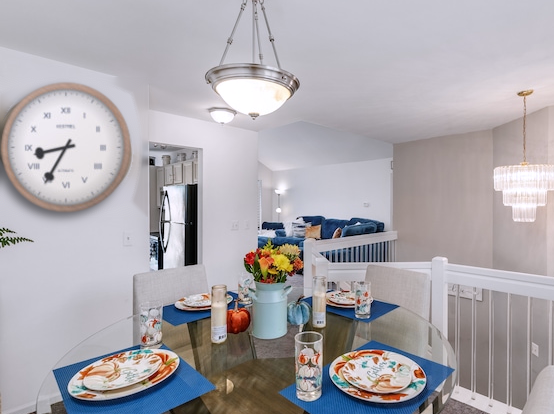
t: 8:35
